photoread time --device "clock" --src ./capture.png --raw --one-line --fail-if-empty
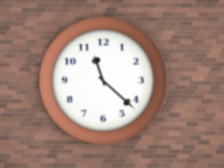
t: 11:22
